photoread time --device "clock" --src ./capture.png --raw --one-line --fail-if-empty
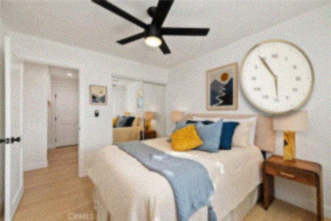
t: 5:54
